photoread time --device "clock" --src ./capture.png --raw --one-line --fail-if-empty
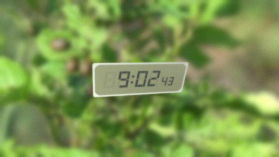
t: 9:02:43
